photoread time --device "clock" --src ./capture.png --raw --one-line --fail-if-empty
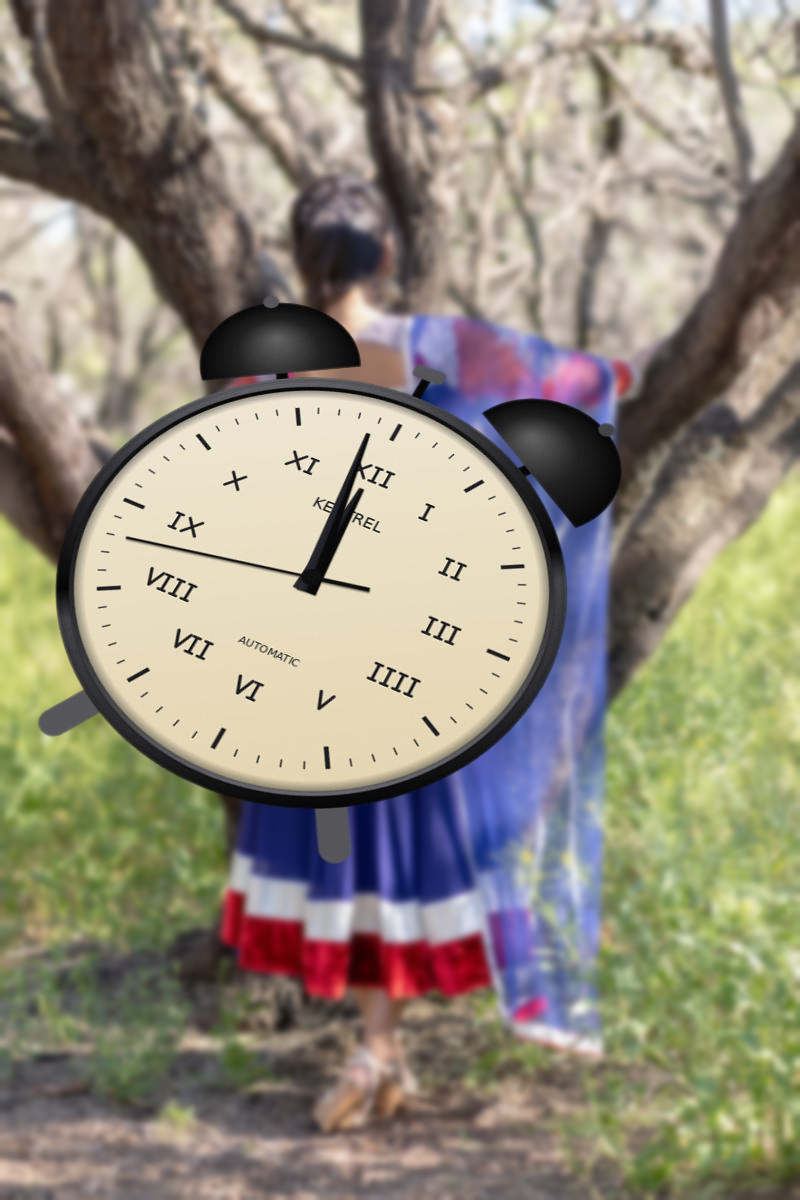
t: 11:58:43
